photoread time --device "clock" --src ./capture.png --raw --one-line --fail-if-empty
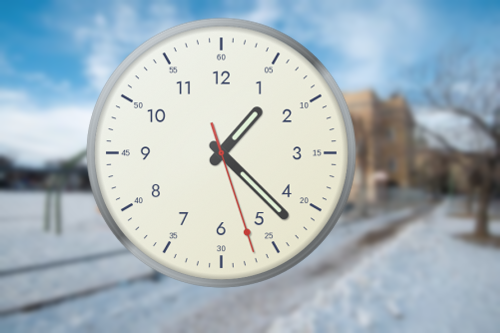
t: 1:22:27
